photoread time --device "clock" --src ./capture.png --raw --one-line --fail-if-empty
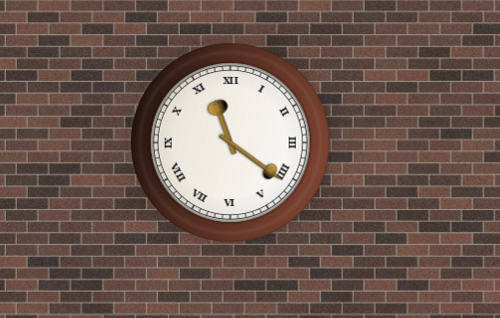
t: 11:21
